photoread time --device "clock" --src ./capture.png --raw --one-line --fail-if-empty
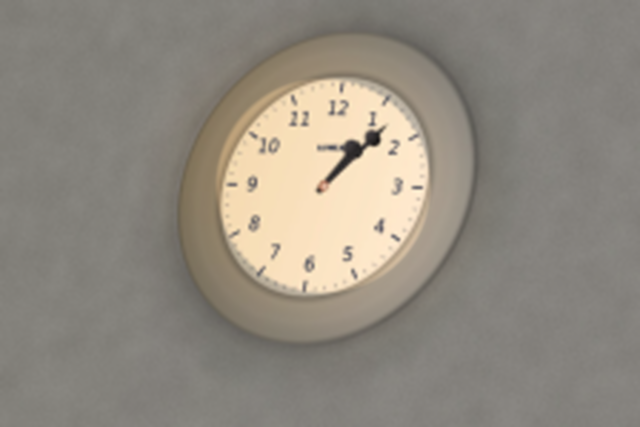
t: 1:07
